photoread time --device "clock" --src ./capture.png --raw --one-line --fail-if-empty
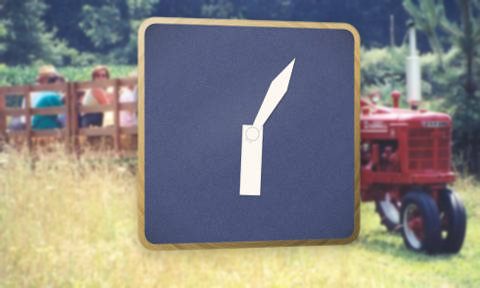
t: 6:05
